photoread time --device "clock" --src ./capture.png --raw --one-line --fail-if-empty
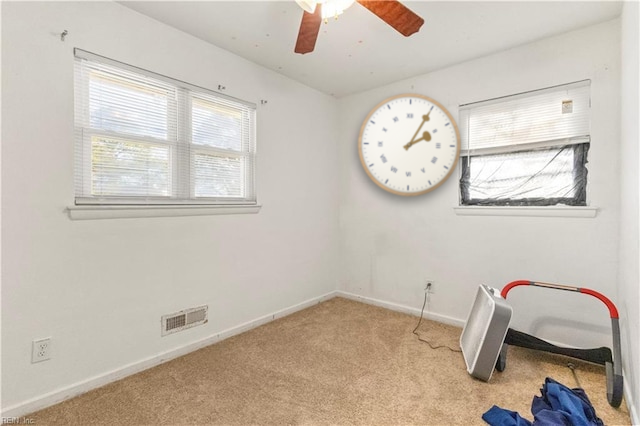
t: 2:05
